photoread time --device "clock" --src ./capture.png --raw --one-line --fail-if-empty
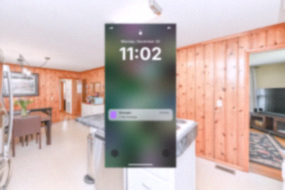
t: 11:02
